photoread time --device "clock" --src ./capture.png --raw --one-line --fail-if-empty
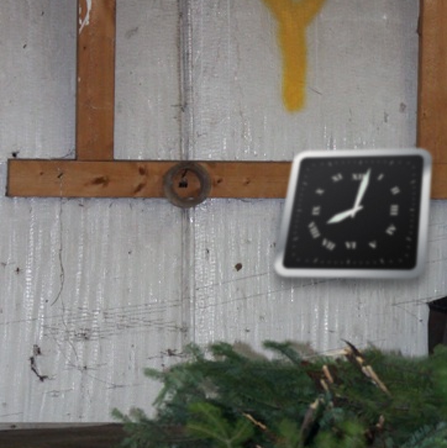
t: 8:02
